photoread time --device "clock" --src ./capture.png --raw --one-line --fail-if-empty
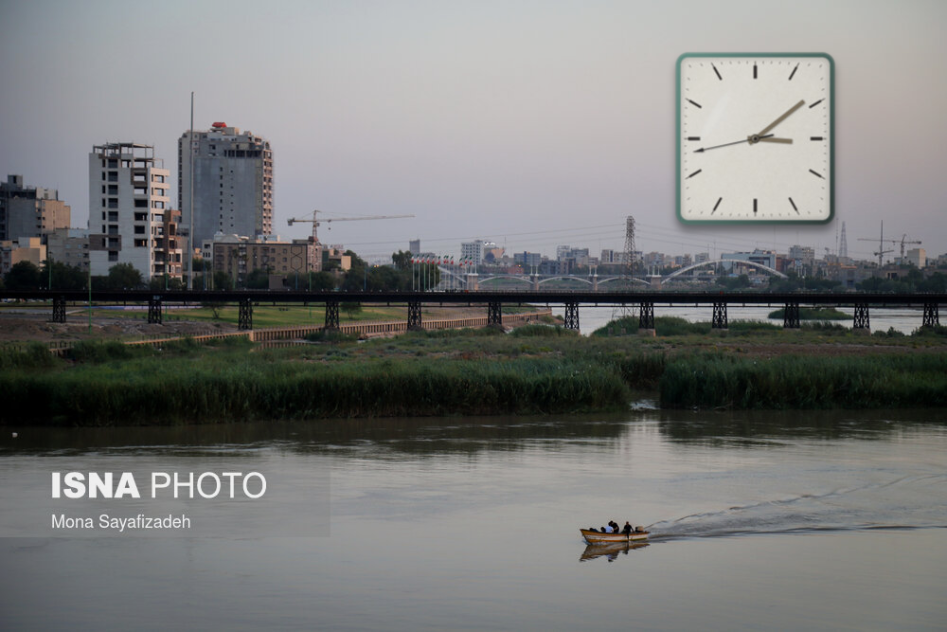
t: 3:08:43
